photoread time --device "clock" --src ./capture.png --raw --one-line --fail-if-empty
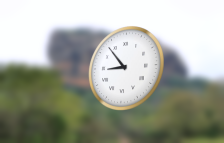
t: 8:53
